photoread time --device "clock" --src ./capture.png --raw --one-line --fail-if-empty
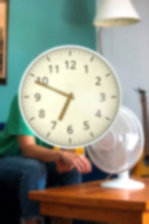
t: 6:49
